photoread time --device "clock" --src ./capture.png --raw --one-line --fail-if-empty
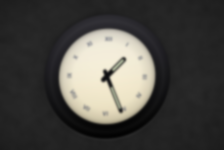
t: 1:26
